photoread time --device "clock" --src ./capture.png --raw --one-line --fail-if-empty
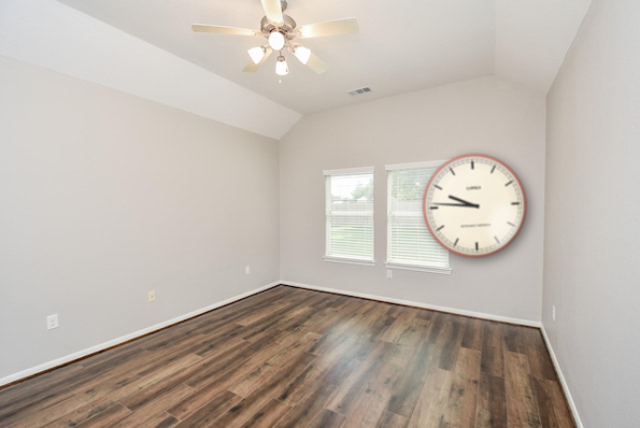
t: 9:46
